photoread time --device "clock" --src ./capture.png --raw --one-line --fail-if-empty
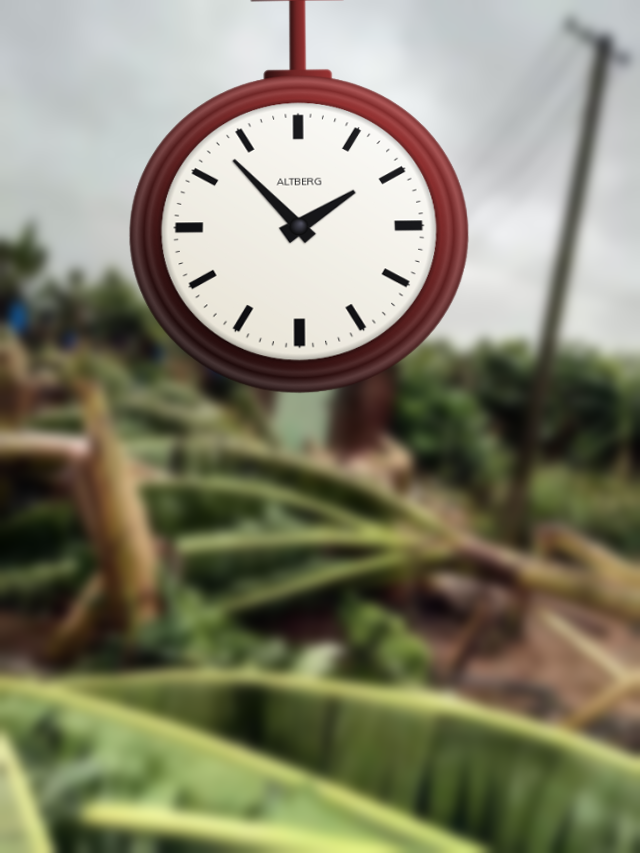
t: 1:53
